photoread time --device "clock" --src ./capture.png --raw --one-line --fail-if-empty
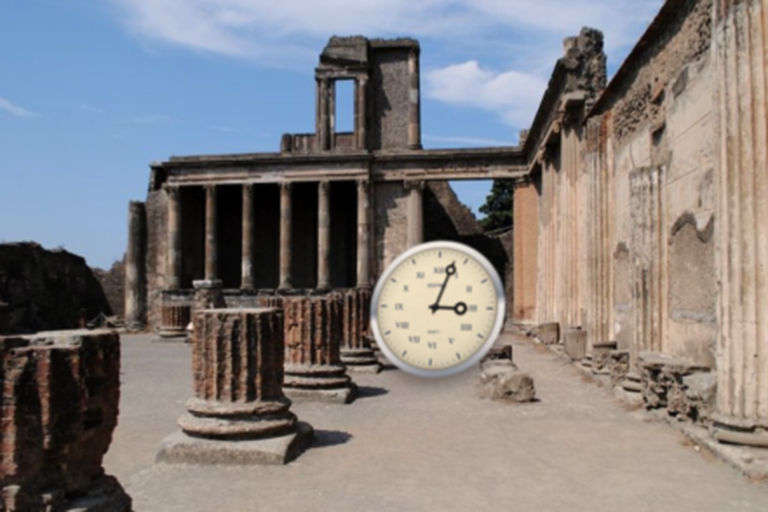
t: 3:03
